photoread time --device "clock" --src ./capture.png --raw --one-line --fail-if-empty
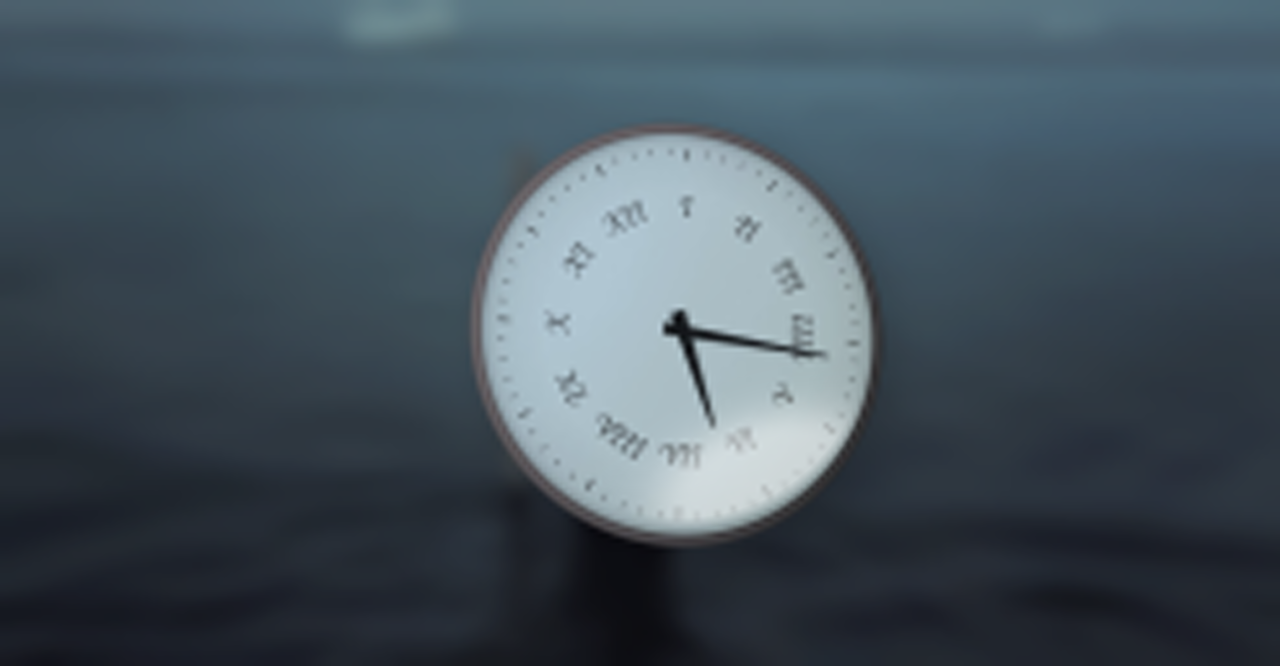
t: 6:21
